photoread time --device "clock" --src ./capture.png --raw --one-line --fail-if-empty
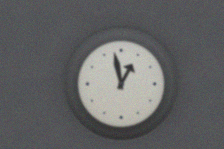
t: 12:58
